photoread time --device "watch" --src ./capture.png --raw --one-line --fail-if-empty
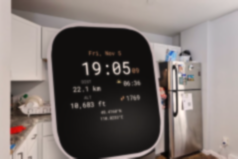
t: 19:05
